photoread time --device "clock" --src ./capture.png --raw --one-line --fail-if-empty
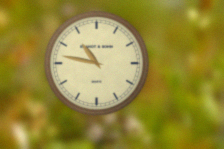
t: 10:47
